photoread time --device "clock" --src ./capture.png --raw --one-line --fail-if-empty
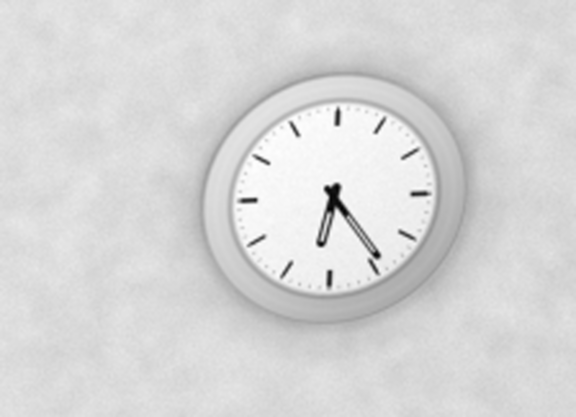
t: 6:24
